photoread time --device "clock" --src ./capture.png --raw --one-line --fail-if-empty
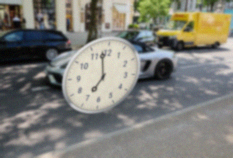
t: 6:58
